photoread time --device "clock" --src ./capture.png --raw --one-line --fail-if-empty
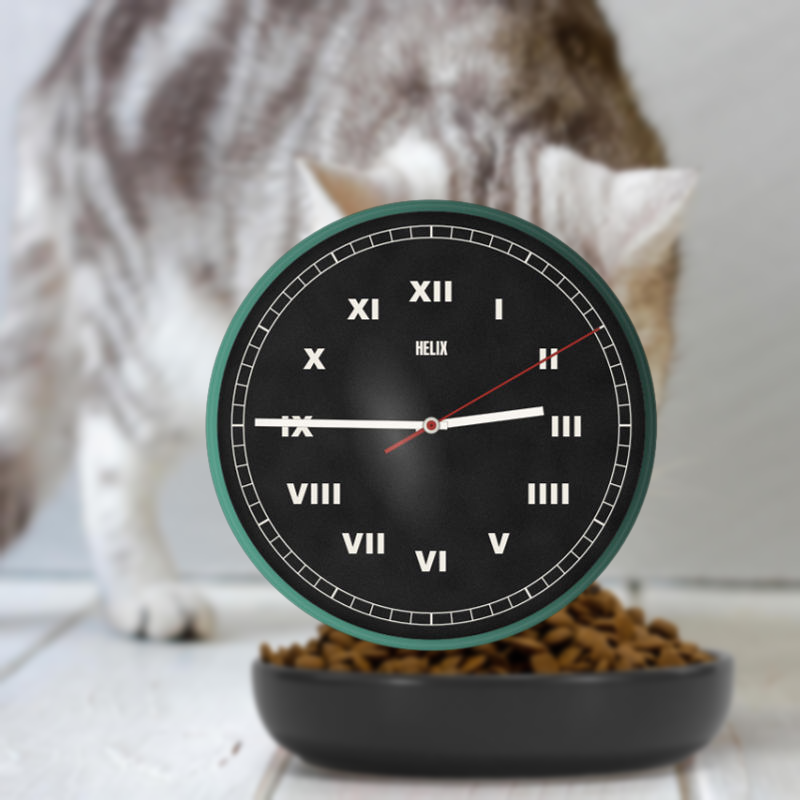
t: 2:45:10
